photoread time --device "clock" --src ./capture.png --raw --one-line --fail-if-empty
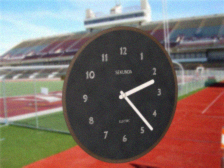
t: 2:23
